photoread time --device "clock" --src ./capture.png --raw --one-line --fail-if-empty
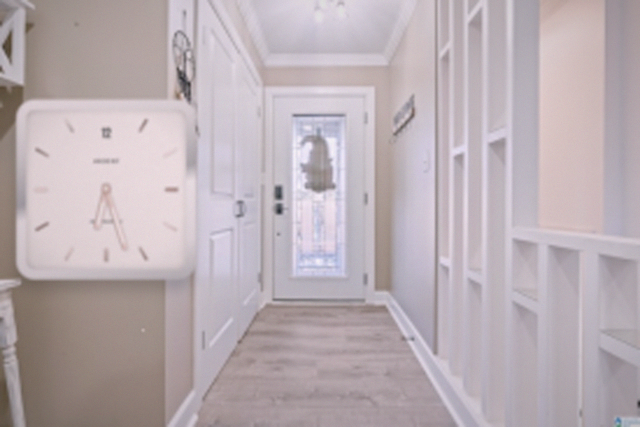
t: 6:27
